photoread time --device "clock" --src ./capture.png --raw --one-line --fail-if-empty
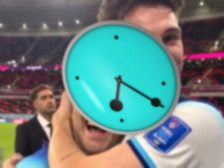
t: 6:20
